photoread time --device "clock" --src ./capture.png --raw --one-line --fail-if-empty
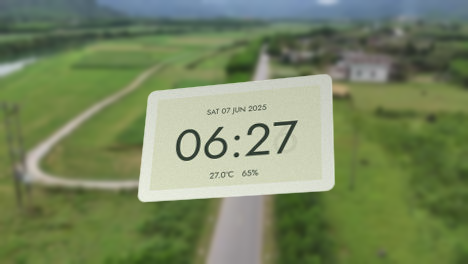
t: 6:27
